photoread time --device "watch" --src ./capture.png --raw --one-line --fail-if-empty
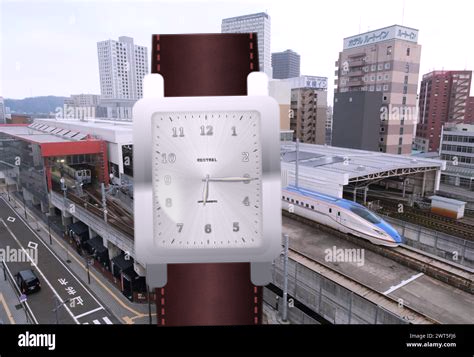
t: 6:15
